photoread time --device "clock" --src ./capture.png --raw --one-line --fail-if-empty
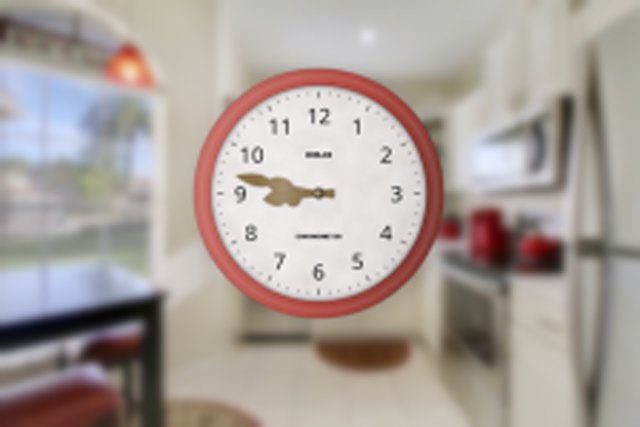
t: 8:47
